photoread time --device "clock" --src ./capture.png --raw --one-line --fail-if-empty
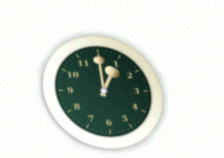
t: 1:00
